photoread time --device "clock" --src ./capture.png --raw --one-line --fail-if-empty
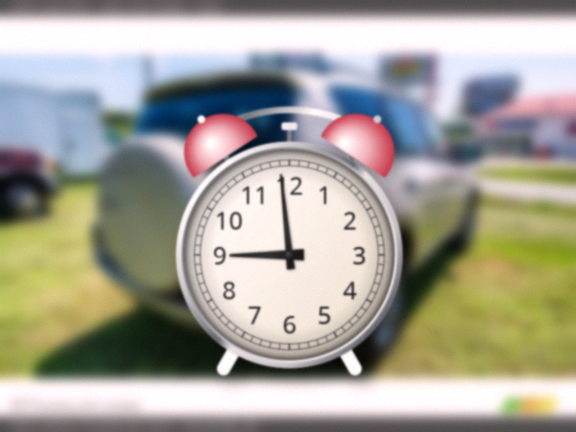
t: 8:59
